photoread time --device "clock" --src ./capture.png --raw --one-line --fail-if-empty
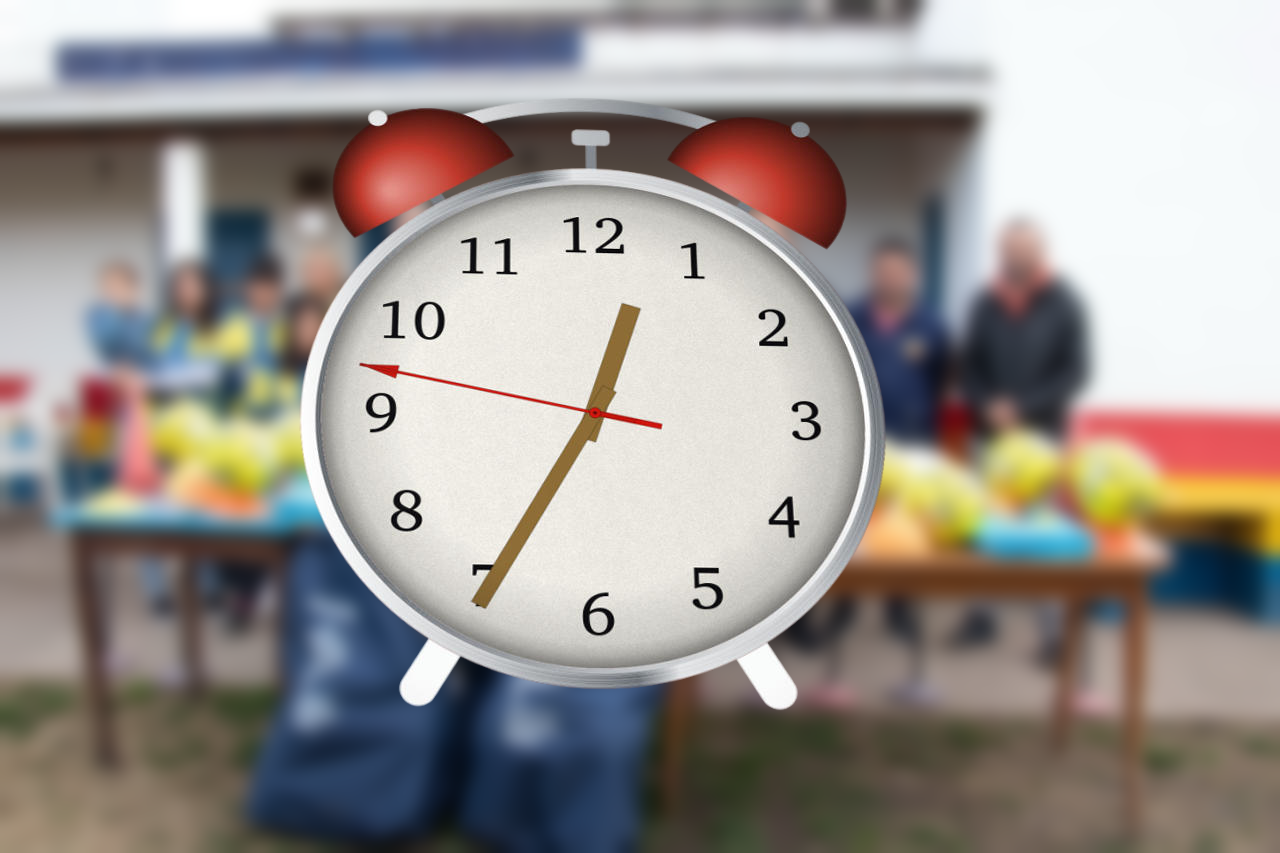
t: 12:34:47
